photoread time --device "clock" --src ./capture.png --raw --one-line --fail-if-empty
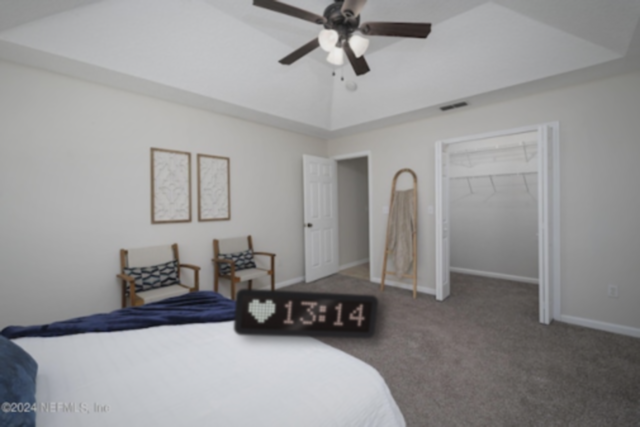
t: 13:14
